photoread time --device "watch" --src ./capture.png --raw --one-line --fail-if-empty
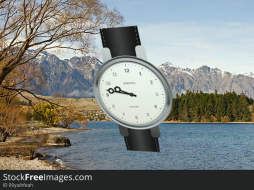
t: 9:47
